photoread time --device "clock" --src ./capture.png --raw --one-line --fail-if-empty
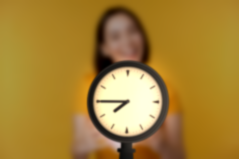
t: 7:45
